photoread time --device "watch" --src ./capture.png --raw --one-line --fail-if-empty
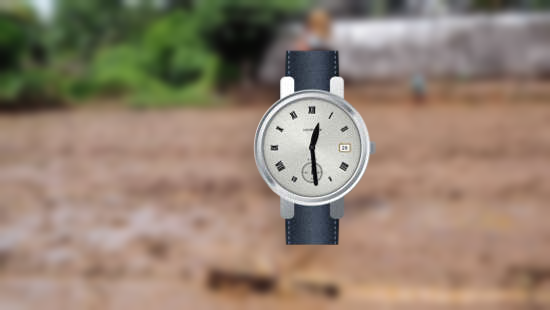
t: 12:29
